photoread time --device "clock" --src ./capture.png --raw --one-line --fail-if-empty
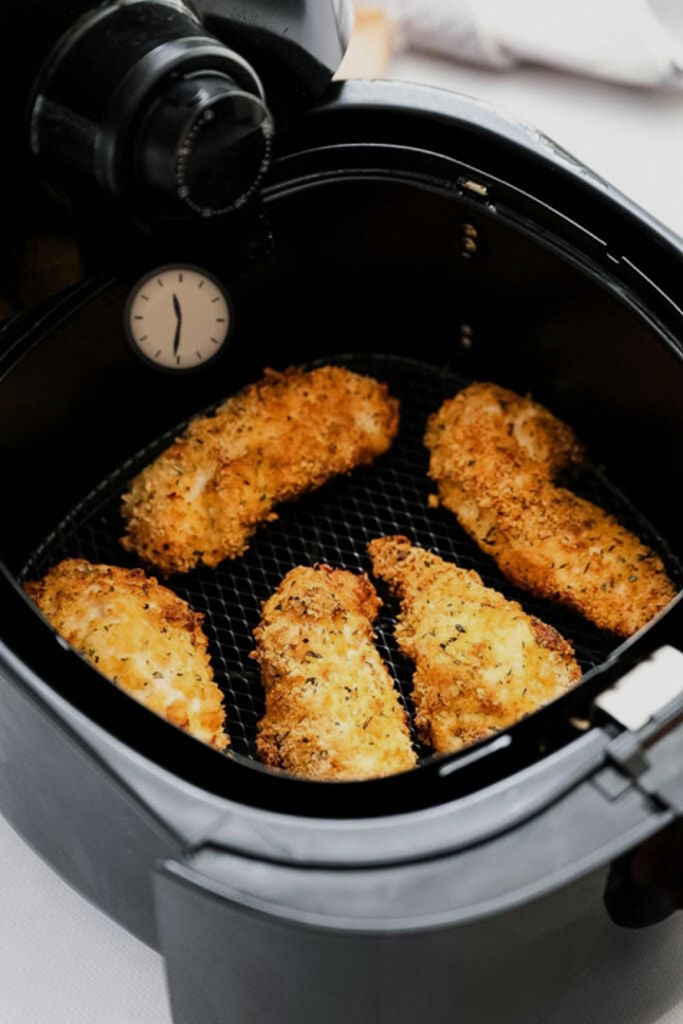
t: 11:31
